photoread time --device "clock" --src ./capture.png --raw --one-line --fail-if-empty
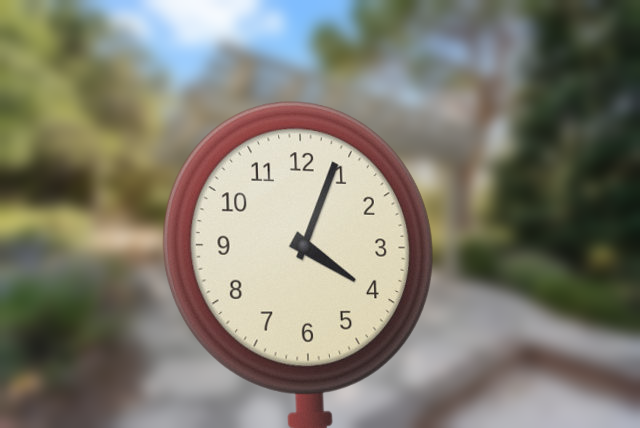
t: 4:04
